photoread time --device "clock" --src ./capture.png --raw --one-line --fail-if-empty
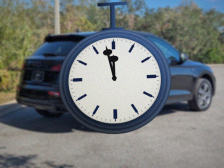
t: 11:58
